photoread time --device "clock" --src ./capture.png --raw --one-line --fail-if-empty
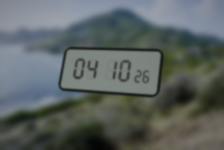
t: 4:10:26
